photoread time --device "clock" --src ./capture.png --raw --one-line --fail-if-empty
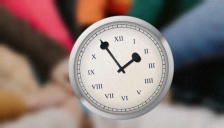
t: 1:55
